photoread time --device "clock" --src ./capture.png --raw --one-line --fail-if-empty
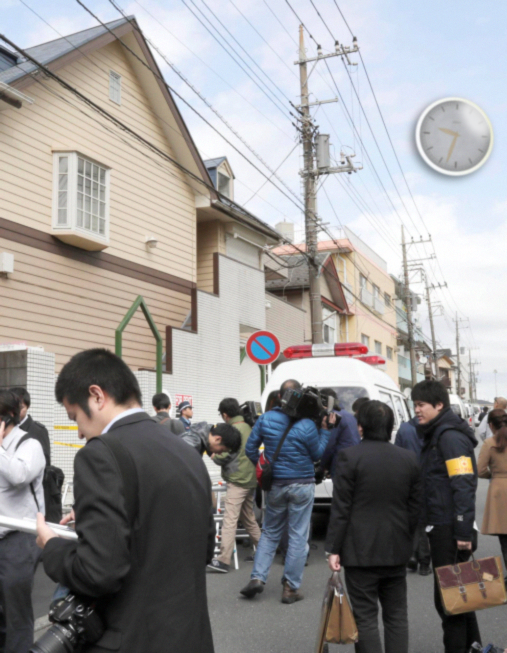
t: 9:33
